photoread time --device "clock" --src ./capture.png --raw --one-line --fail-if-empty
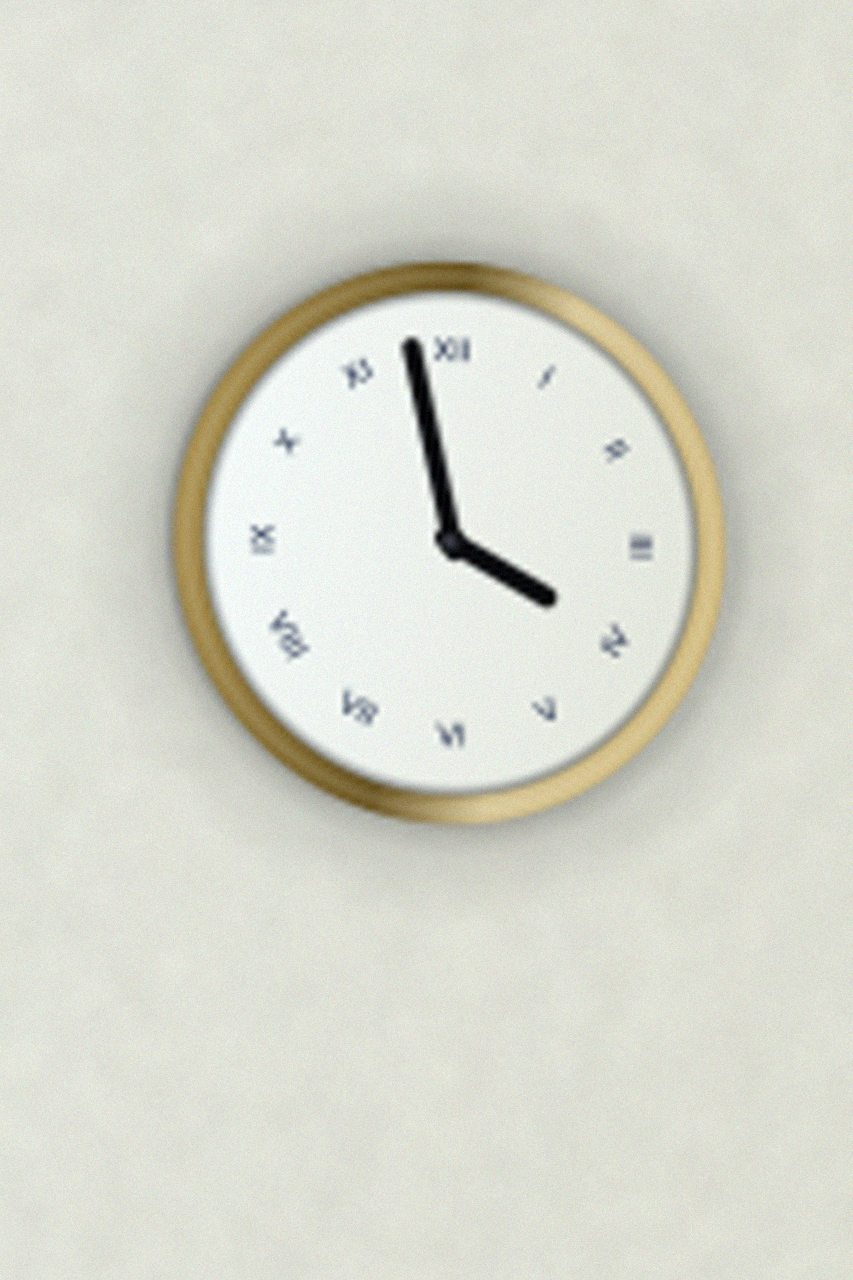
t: 3:58
